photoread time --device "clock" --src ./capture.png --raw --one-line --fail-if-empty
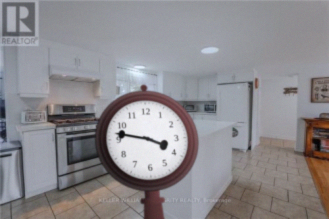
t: 3:47
